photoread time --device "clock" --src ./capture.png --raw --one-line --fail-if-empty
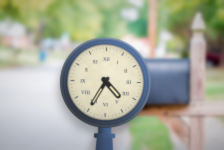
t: 4:35
